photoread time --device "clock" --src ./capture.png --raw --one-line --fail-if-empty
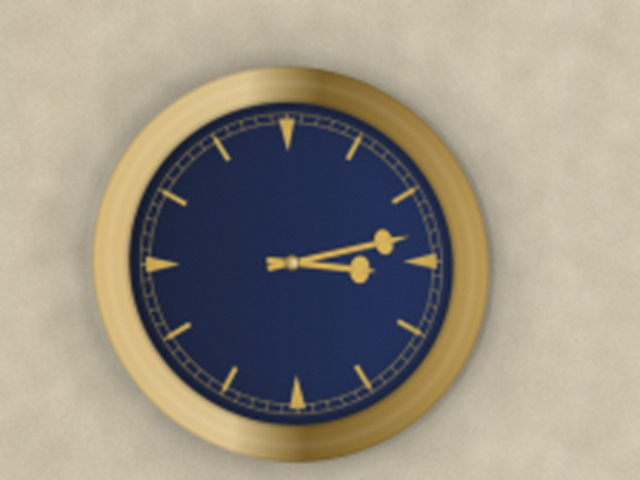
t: 3:13
